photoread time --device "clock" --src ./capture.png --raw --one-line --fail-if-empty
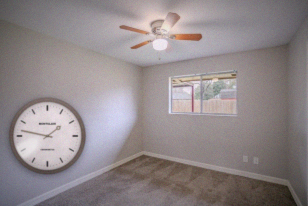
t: 1:47
